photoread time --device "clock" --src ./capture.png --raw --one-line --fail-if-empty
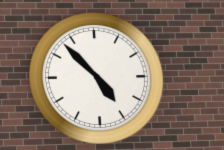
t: 4:53
